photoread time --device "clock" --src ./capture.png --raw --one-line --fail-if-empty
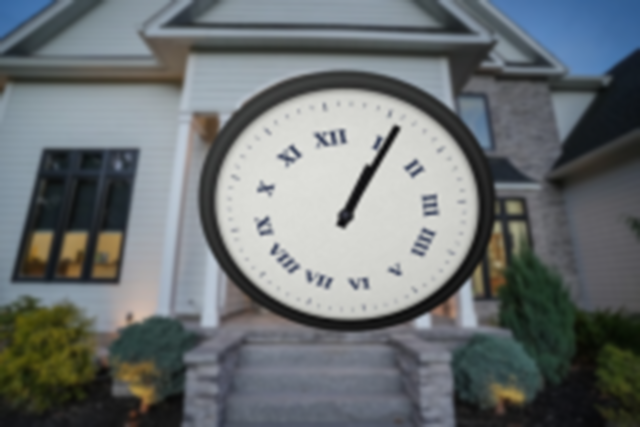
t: 1:06
